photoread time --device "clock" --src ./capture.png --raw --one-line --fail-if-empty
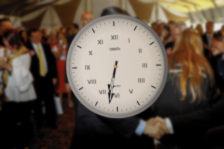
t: 6:32
